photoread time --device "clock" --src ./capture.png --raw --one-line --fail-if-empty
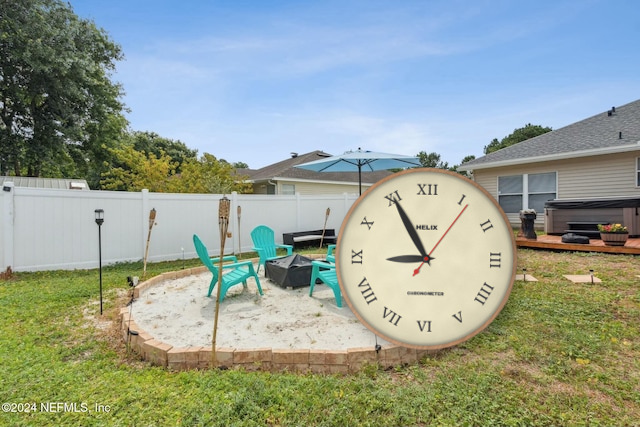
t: 8:55:06
